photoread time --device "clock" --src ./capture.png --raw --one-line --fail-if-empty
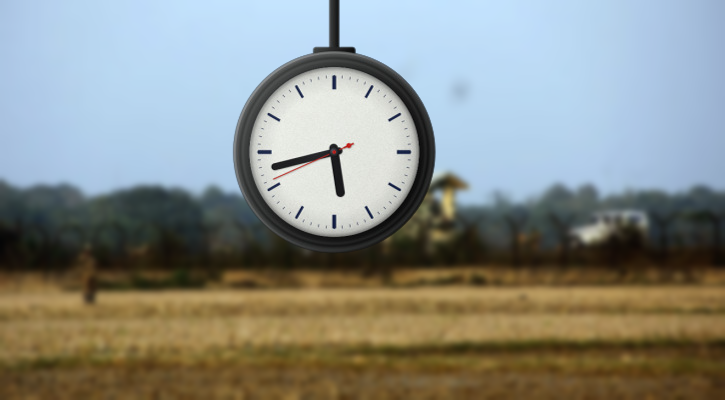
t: 5:42:41
